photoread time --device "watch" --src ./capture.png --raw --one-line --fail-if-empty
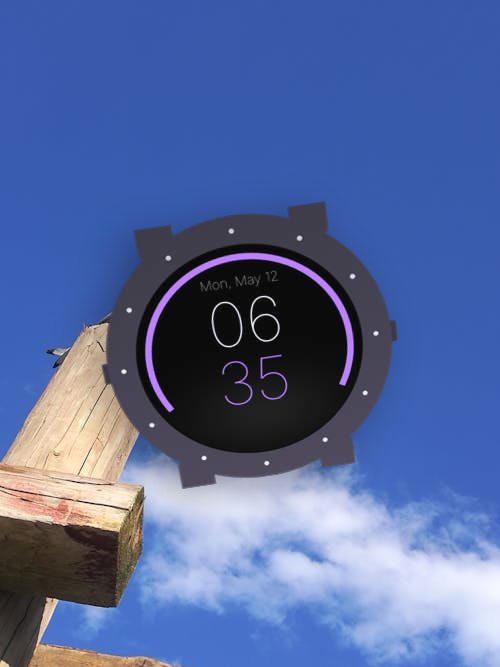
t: 6:35
